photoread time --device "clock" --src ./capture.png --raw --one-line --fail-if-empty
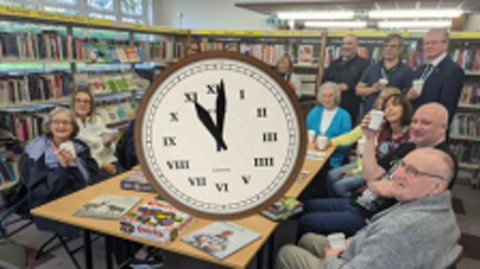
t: 11:01
